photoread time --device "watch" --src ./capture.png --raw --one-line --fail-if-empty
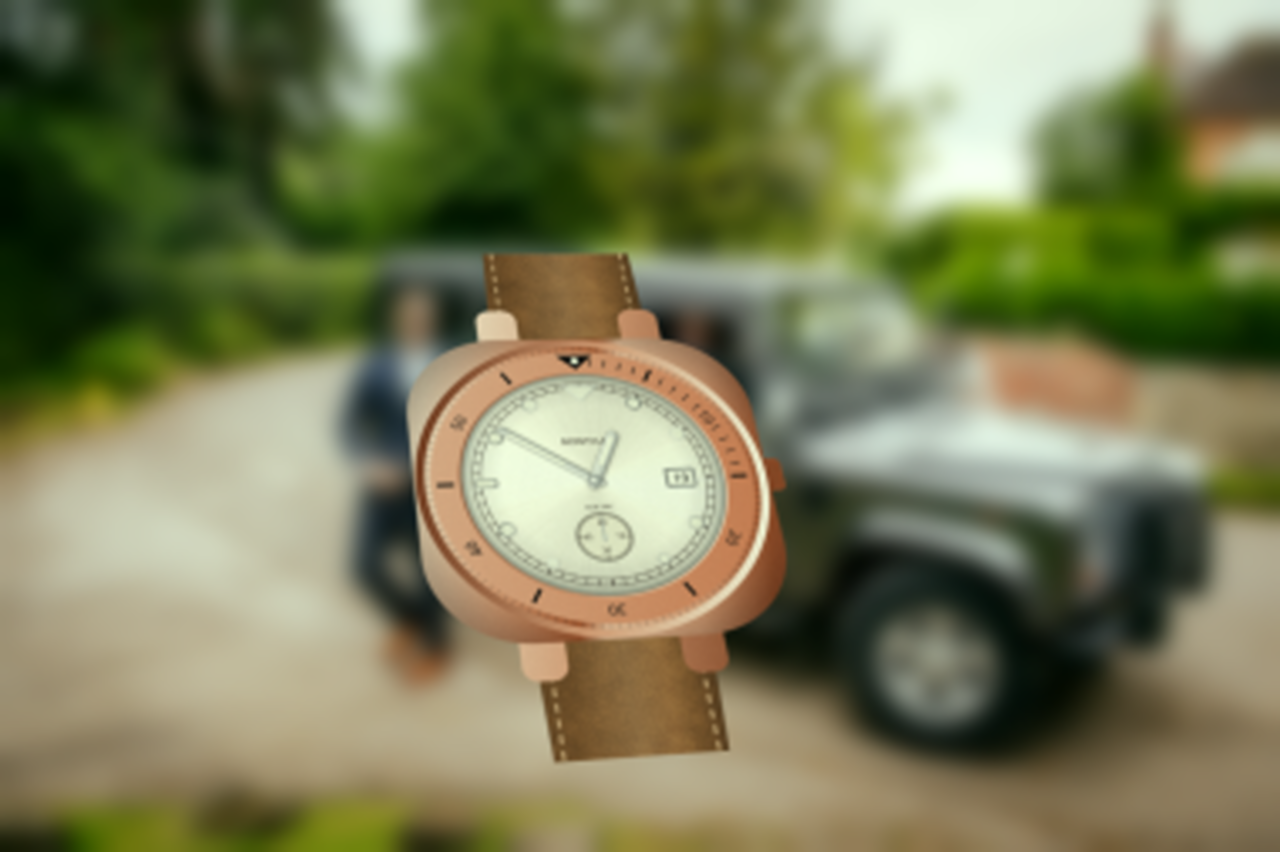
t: 12:51
